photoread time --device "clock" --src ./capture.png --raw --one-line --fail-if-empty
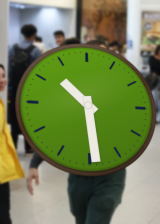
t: 10:29
